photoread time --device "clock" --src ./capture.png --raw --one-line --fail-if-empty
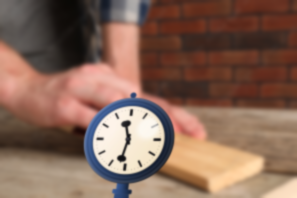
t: 11:32
